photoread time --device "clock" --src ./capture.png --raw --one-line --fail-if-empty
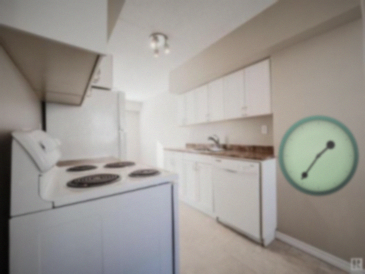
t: 1:36
